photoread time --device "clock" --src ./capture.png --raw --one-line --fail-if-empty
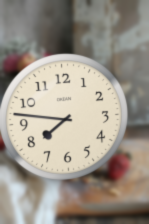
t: 7:47
